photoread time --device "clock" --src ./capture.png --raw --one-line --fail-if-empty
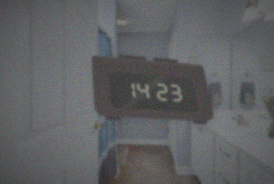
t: 14:23
